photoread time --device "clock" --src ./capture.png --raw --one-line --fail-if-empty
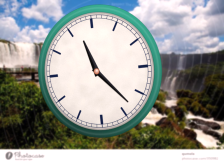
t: 11:23
